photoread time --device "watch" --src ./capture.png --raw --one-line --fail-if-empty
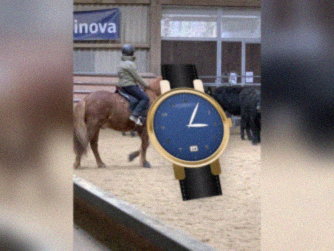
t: 3:05
